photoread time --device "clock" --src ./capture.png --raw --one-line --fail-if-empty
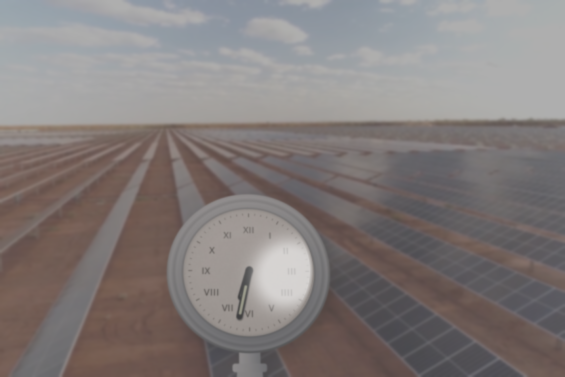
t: 6:32
